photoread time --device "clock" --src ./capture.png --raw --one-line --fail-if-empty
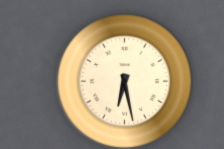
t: 6:28
